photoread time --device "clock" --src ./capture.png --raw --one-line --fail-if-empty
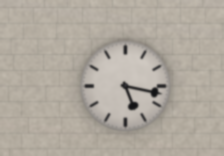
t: 5:17
